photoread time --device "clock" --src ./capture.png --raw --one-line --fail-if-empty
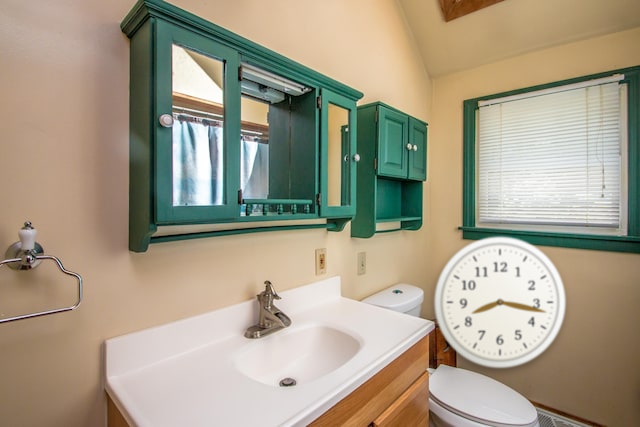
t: 8:17
